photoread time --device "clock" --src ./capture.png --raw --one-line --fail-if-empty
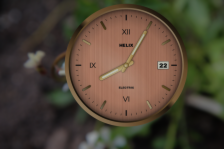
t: 8:05
